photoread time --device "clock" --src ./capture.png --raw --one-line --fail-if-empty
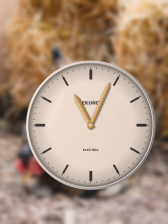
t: 11:04
